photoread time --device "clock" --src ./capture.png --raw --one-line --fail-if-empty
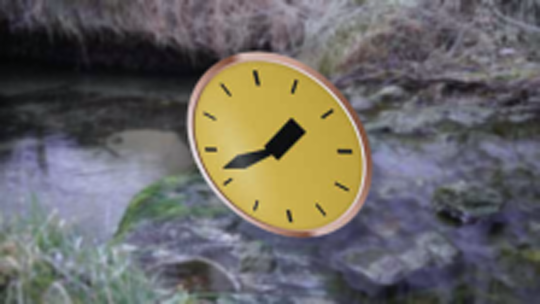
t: 1:42
